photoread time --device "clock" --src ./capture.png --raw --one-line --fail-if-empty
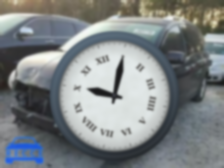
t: 10:05
